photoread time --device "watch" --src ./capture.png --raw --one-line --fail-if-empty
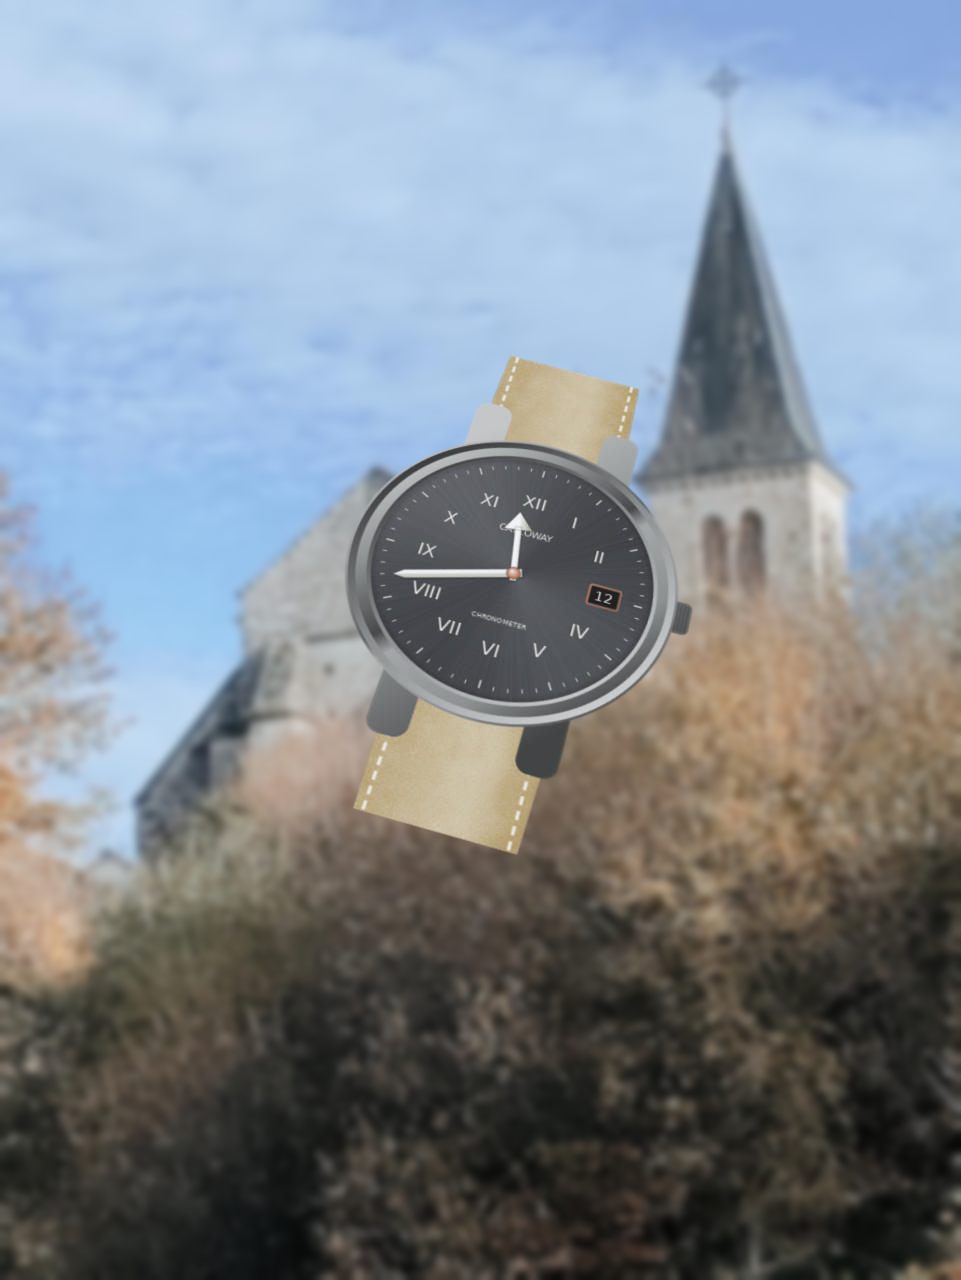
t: 11:42
